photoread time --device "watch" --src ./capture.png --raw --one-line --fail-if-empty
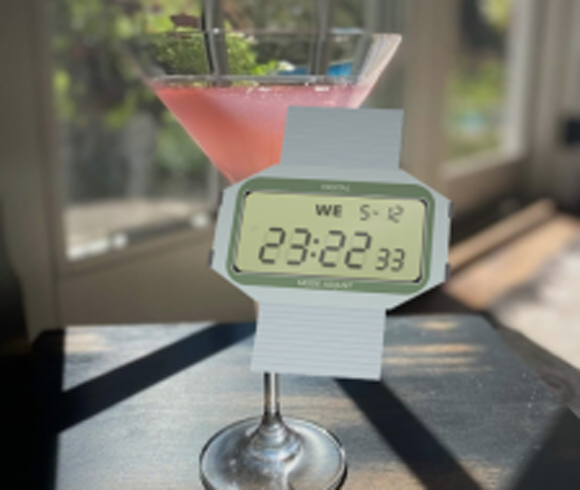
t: 23:22:33
